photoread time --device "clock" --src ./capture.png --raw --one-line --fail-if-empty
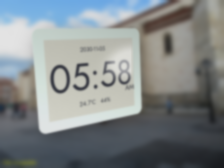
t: 5:58
